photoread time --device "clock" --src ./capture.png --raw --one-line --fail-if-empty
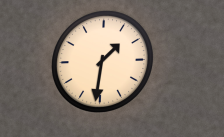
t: 1:31
